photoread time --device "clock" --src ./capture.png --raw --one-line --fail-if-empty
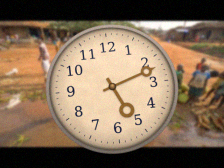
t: 5:12
